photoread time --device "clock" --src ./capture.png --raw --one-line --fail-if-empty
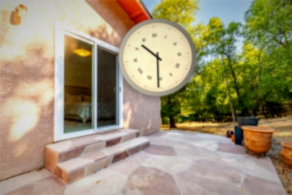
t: 10:31
